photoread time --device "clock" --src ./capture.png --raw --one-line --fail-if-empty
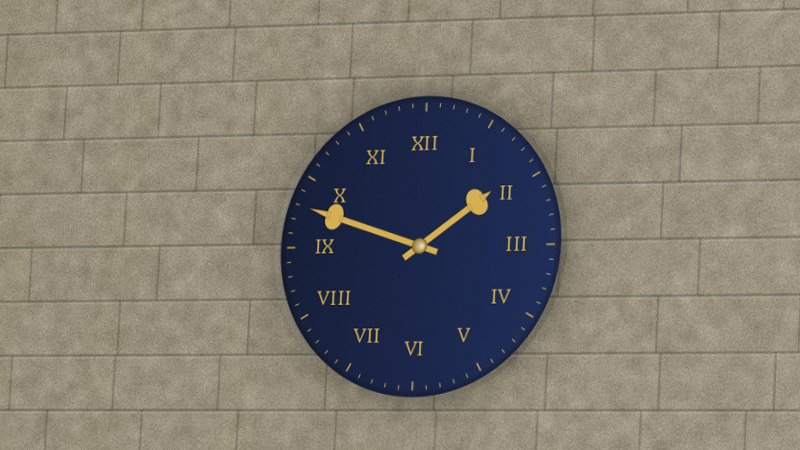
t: 1:48
